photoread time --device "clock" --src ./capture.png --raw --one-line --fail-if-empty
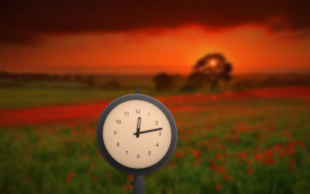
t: 12:13
